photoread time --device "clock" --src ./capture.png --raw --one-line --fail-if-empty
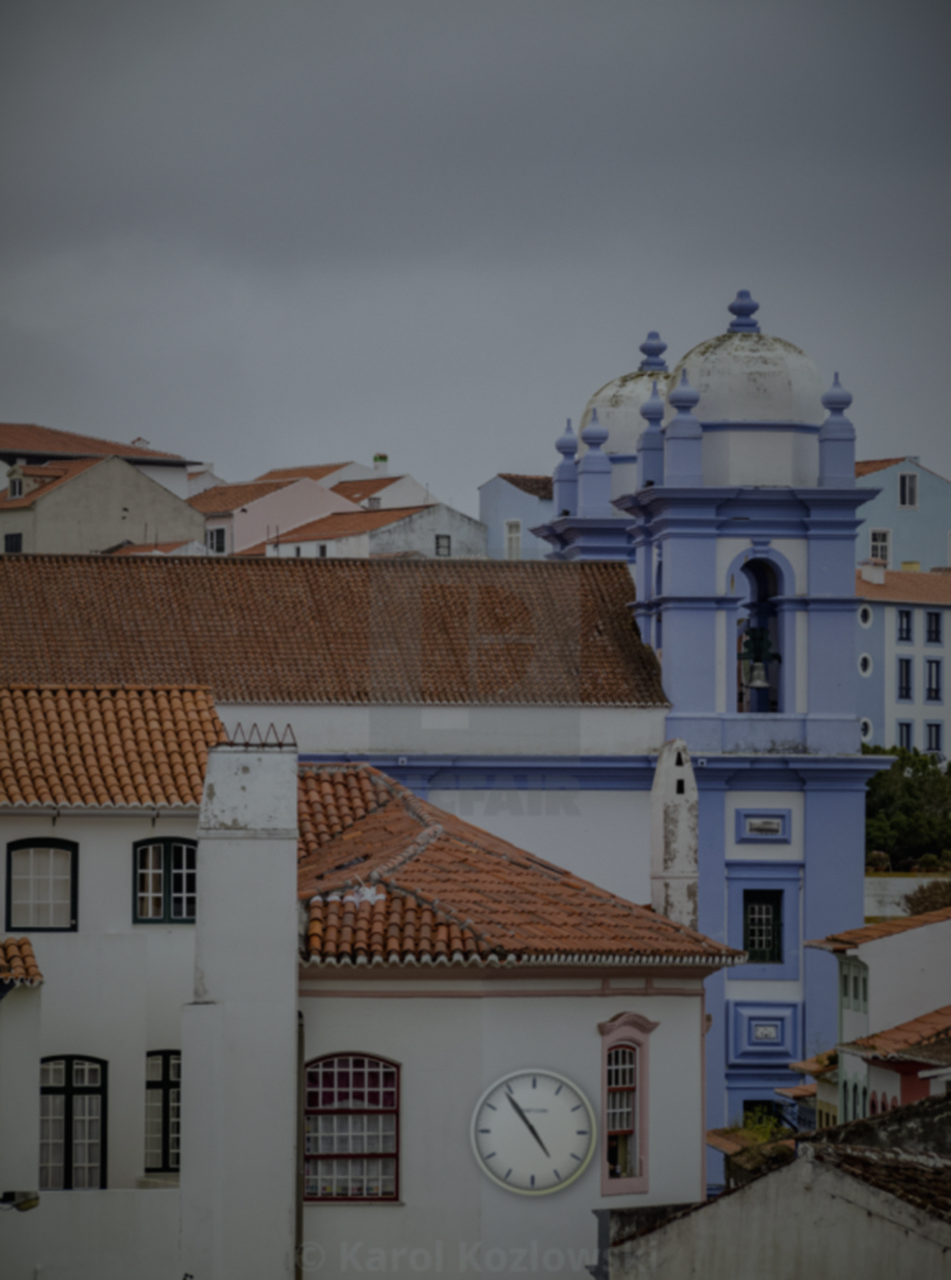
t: 4:54
